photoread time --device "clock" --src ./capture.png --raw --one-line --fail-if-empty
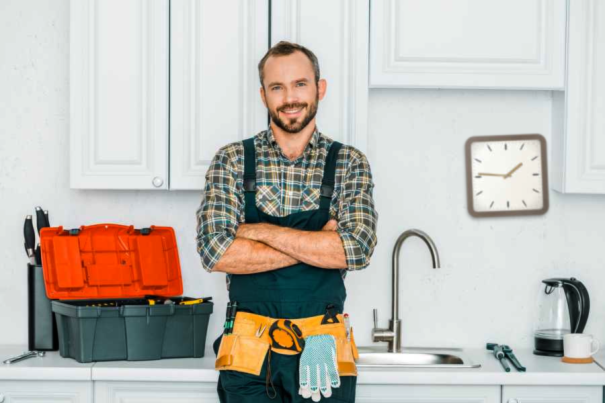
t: 1:46
